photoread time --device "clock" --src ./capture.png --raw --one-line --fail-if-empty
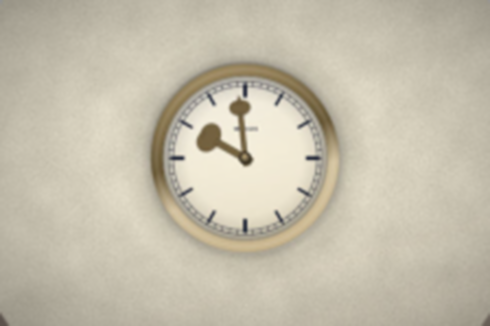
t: 9:59
